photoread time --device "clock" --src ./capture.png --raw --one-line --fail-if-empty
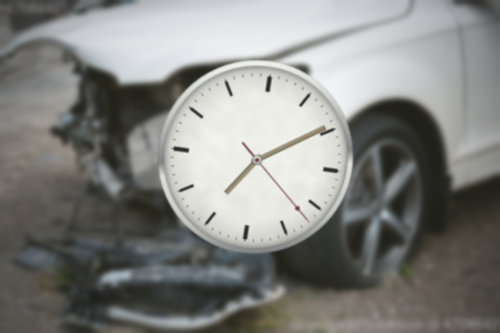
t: 7:09:22
